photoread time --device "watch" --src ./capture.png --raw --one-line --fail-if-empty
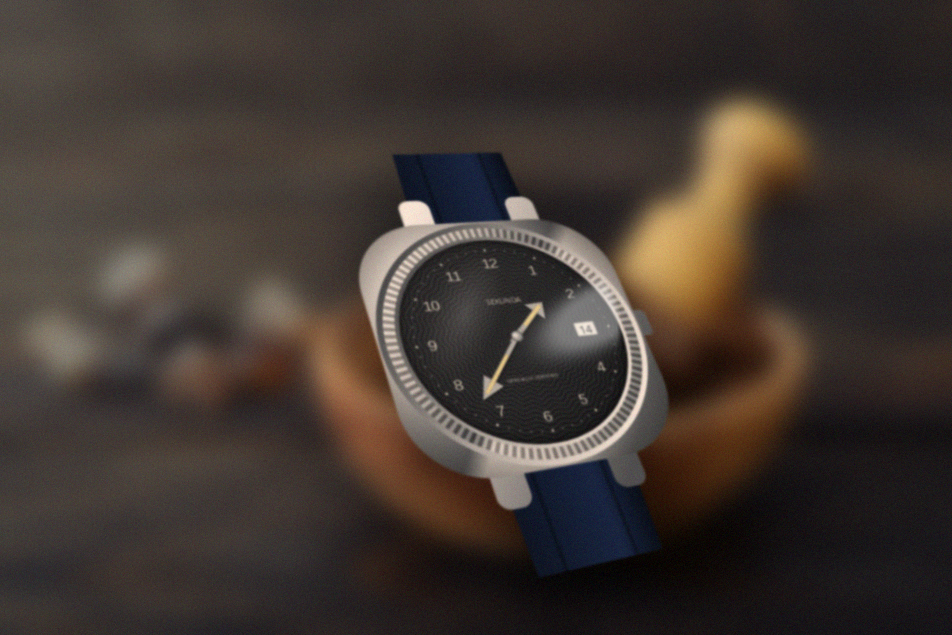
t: 1:37
